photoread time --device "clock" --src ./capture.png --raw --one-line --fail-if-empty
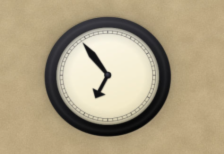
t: 6:54
